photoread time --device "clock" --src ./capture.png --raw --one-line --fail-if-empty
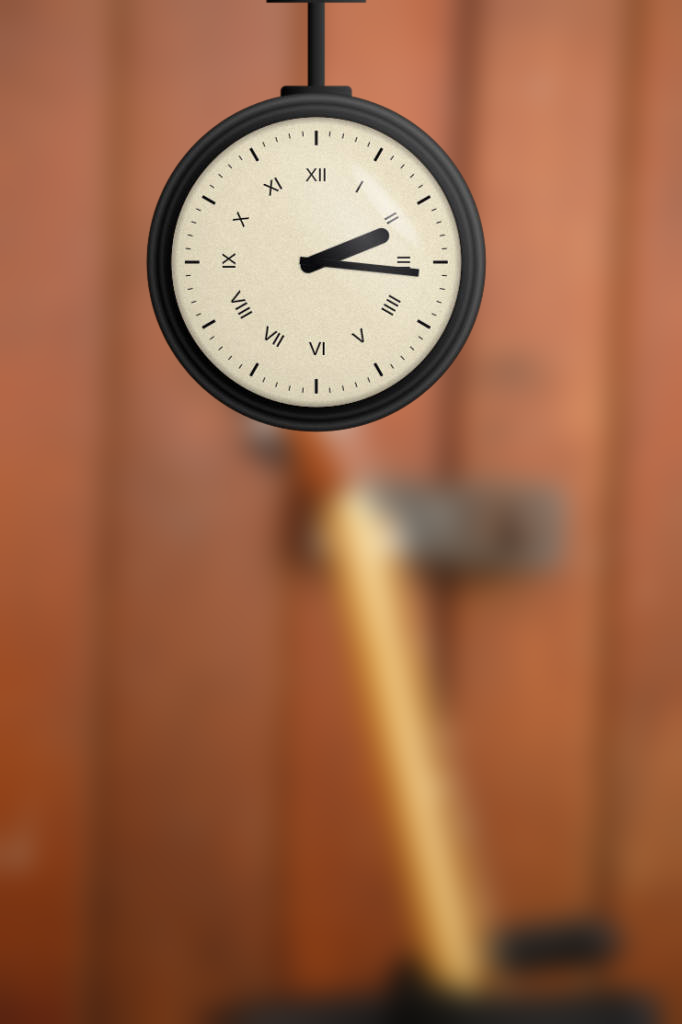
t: 2:16
